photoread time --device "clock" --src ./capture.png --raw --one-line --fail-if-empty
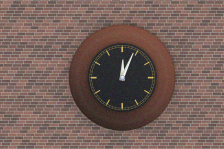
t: 12:04
